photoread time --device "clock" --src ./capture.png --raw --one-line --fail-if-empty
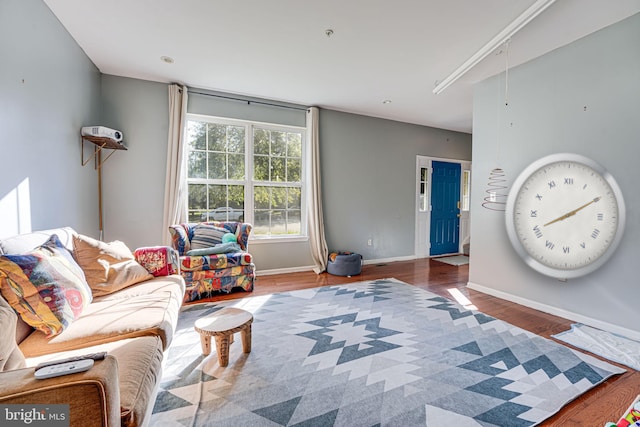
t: 8:10
